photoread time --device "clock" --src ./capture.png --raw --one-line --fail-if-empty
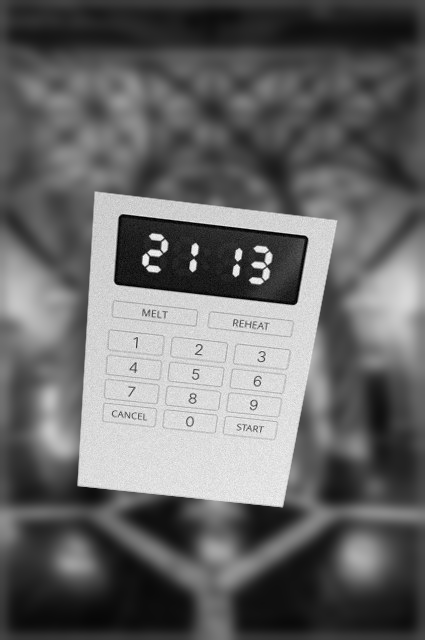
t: 21:13
